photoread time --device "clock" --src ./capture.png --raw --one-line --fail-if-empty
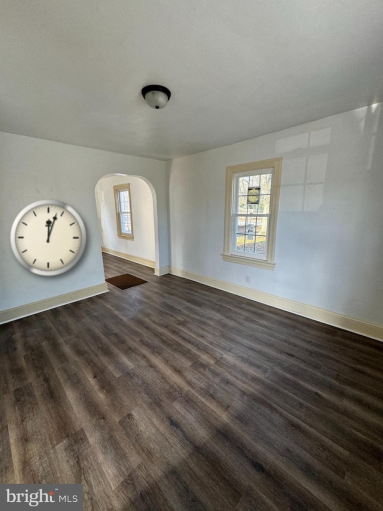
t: 12:03
